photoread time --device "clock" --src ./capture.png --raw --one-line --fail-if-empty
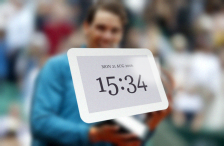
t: 15:34
